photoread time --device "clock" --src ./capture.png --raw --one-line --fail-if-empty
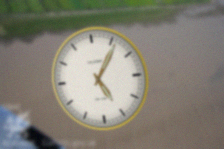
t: 5:06
